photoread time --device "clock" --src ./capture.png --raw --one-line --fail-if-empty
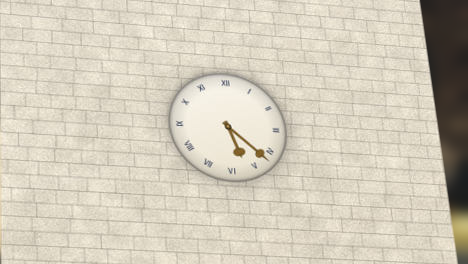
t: 5:22
